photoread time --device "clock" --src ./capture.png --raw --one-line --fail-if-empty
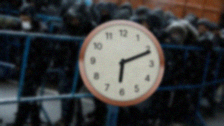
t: 6:11
